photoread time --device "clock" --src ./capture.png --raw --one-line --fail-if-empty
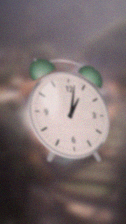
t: 1:02
